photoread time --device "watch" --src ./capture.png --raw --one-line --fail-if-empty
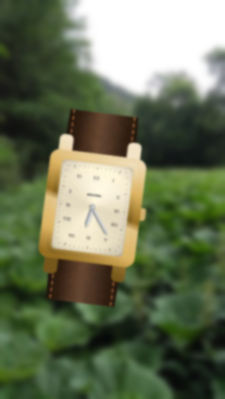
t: 6:24
